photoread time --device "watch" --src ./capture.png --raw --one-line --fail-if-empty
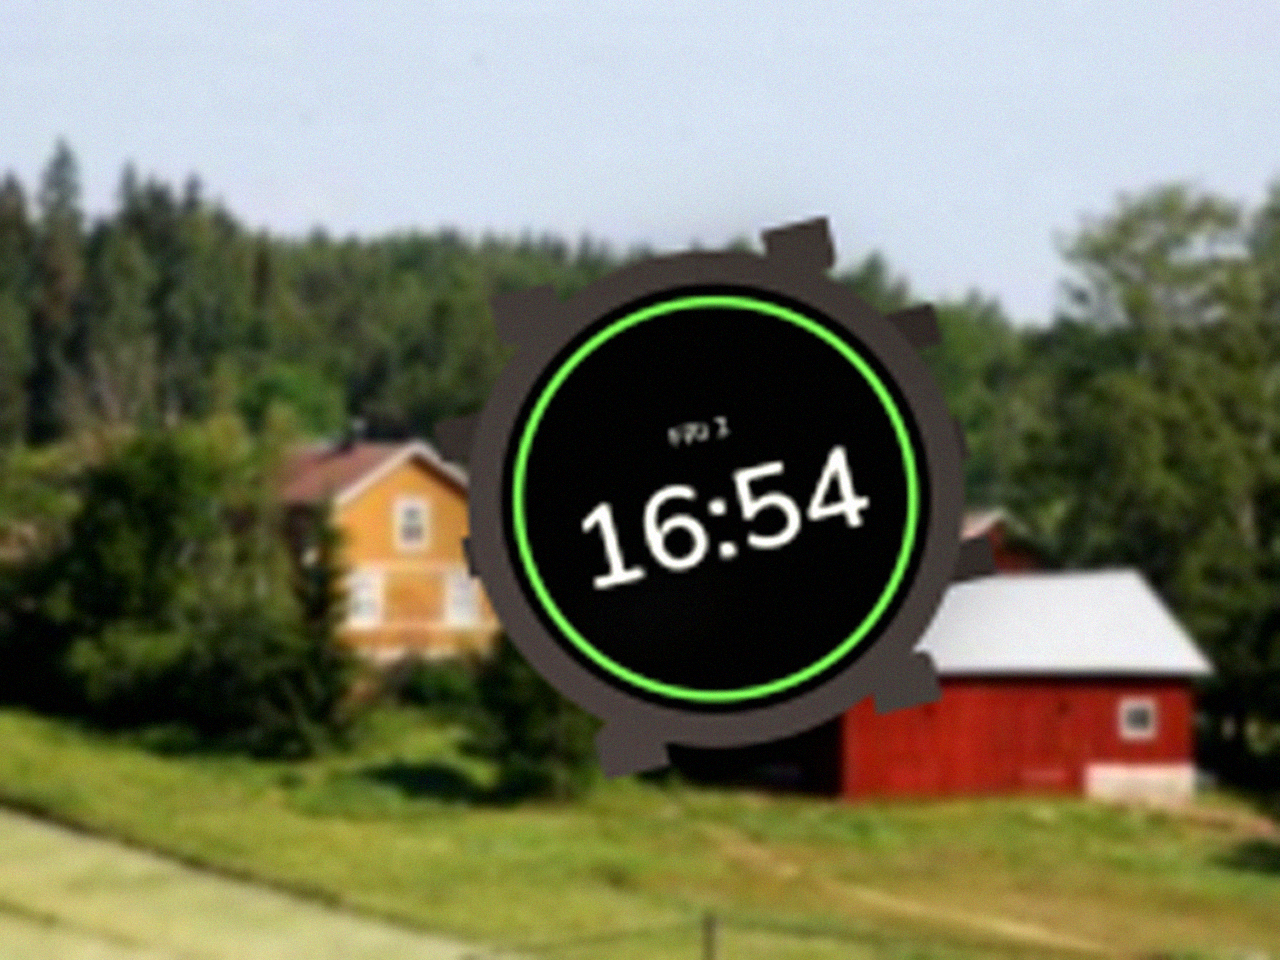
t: 16:54
